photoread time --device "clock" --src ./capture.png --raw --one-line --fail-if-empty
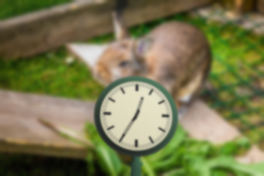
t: 12:35
